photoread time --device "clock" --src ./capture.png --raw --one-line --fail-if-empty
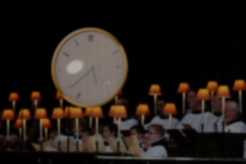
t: 5:39
